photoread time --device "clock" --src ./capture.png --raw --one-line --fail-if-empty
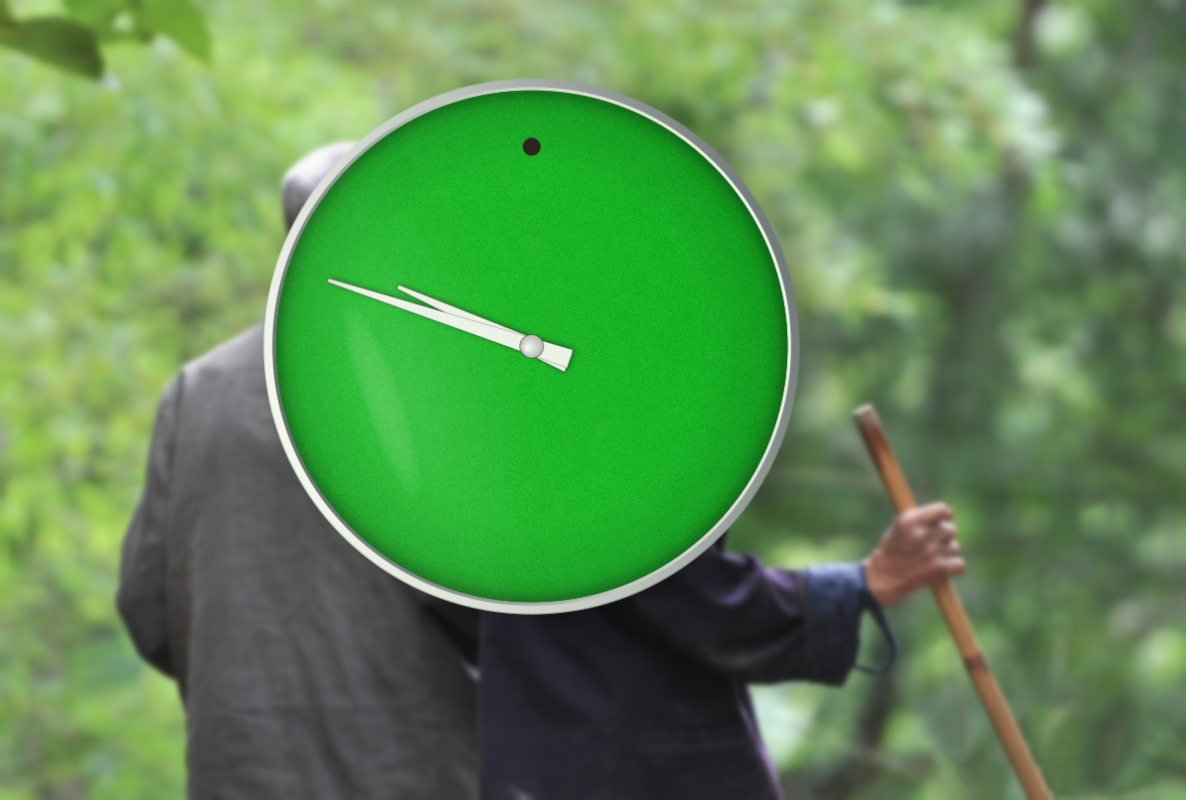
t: 9:48
